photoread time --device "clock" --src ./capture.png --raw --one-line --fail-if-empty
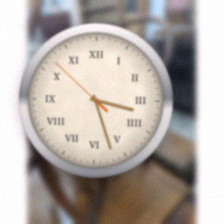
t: 3:26:52
